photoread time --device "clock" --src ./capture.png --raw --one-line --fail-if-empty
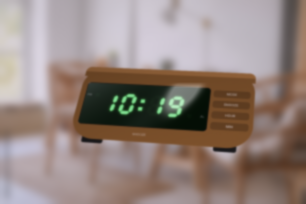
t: 10:19
